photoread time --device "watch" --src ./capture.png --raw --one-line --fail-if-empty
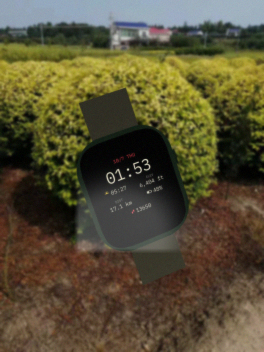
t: 1:53
